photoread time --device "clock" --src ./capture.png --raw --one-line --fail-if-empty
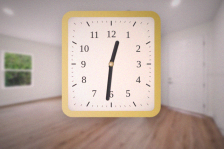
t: 12:31
